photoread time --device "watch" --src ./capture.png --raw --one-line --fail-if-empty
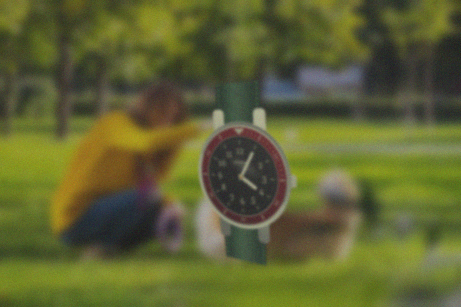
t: 4:05
